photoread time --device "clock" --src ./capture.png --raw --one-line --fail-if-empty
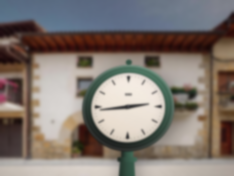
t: 2:44
